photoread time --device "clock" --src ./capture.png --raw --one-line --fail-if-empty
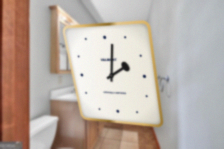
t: 2:02
